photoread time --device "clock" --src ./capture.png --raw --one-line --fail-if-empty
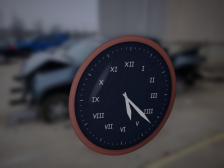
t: 5:22
